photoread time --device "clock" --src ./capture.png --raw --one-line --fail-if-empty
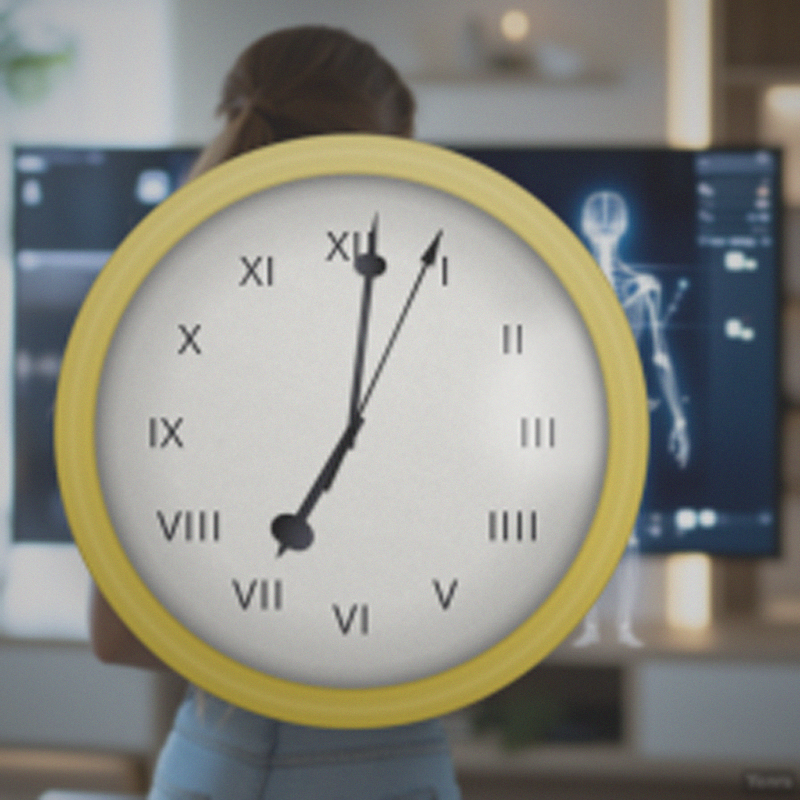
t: 7:01:04
